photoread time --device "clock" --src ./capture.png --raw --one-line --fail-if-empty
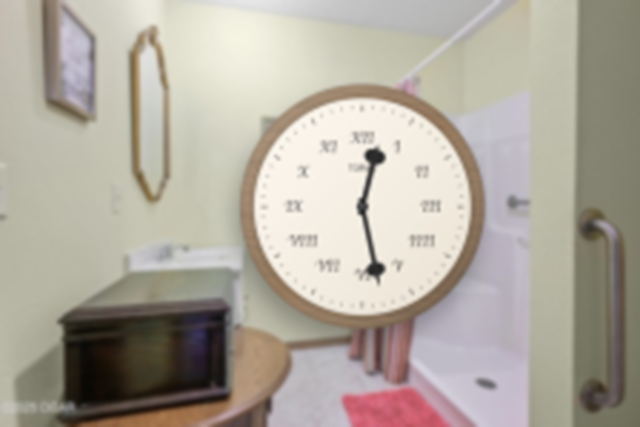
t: 12:28
